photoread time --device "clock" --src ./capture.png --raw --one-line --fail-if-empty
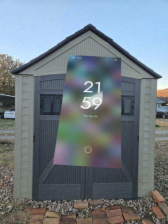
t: 21:59
